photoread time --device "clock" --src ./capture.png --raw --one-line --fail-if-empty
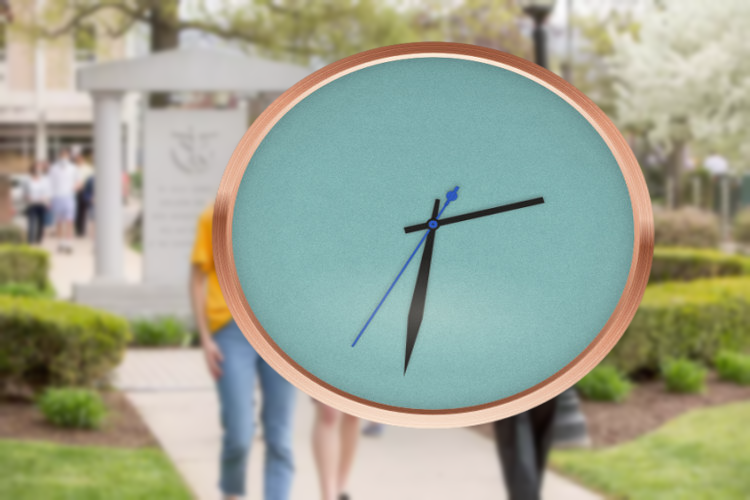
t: 2:31:35
